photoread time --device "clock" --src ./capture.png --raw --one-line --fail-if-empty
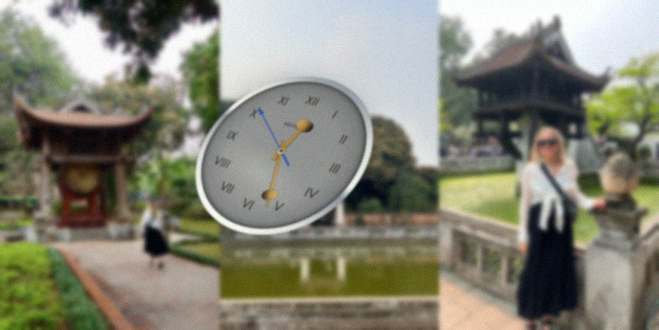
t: 12:26:51
